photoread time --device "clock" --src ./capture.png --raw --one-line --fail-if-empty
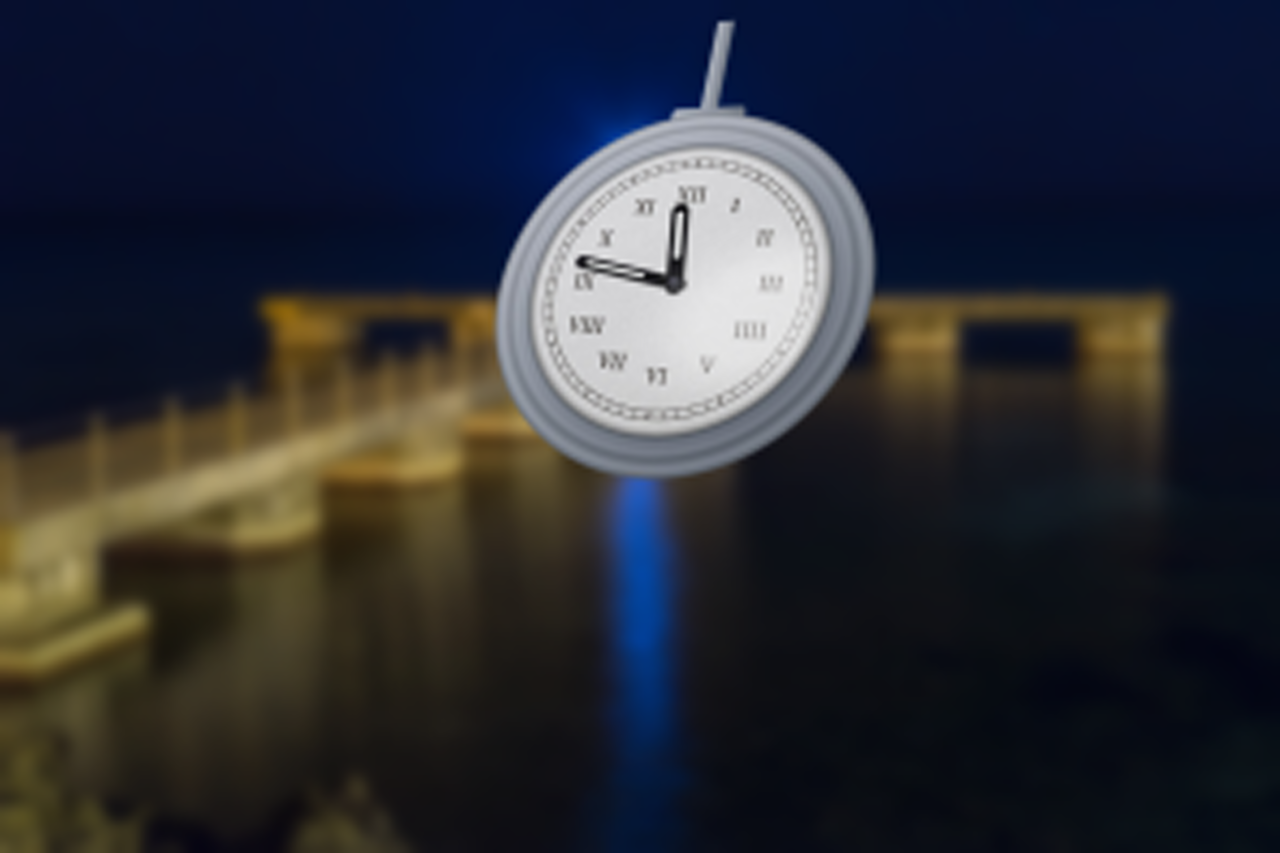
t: 11:47
